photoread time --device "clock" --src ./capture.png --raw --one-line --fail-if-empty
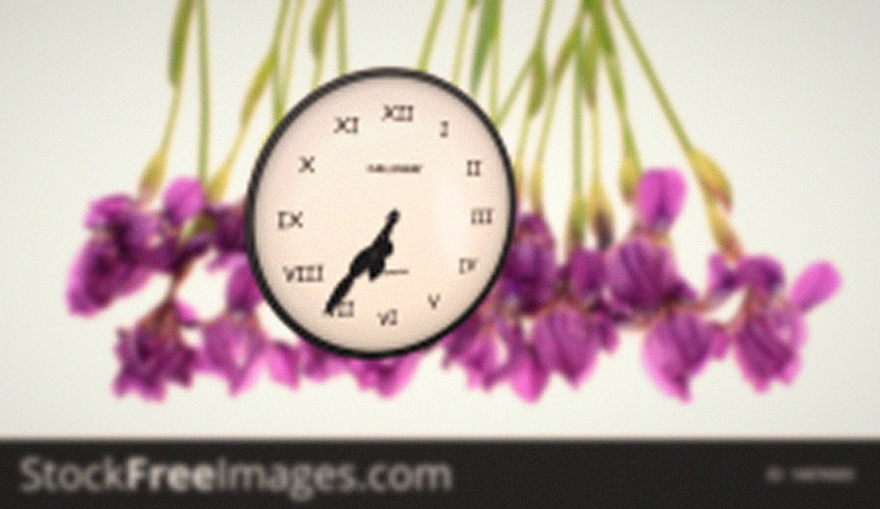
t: 6:36
